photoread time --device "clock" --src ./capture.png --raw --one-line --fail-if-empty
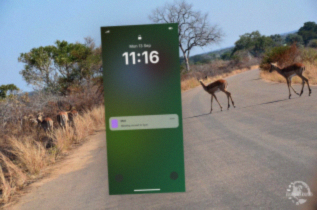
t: 11:16
